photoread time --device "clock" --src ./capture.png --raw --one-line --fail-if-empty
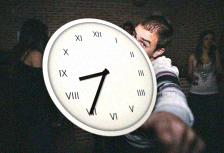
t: 8:35
